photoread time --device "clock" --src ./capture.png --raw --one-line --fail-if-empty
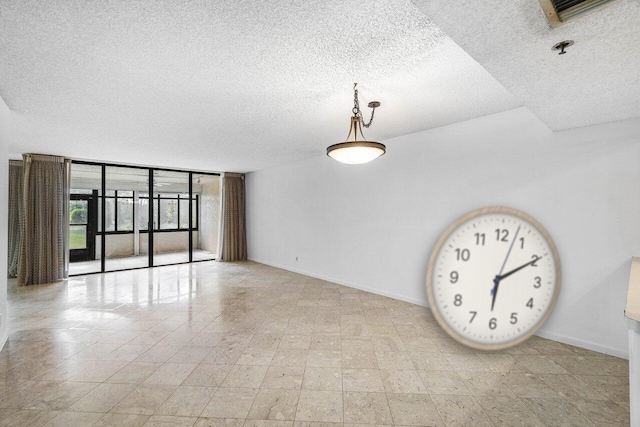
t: 6:10:03
